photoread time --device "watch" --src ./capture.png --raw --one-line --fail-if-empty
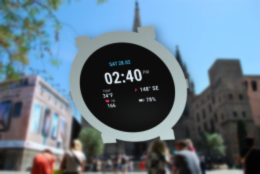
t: 2:40
